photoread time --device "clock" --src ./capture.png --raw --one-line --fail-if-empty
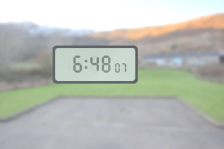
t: 6:48:07
